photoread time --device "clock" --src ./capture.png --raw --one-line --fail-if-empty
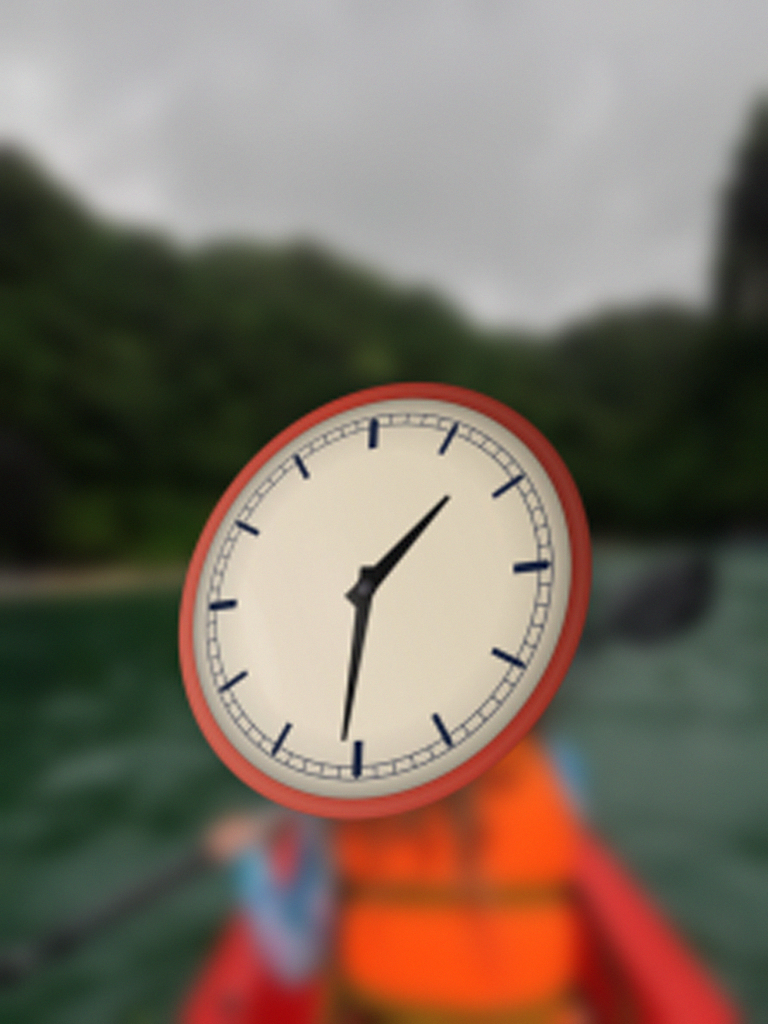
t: 1:31
